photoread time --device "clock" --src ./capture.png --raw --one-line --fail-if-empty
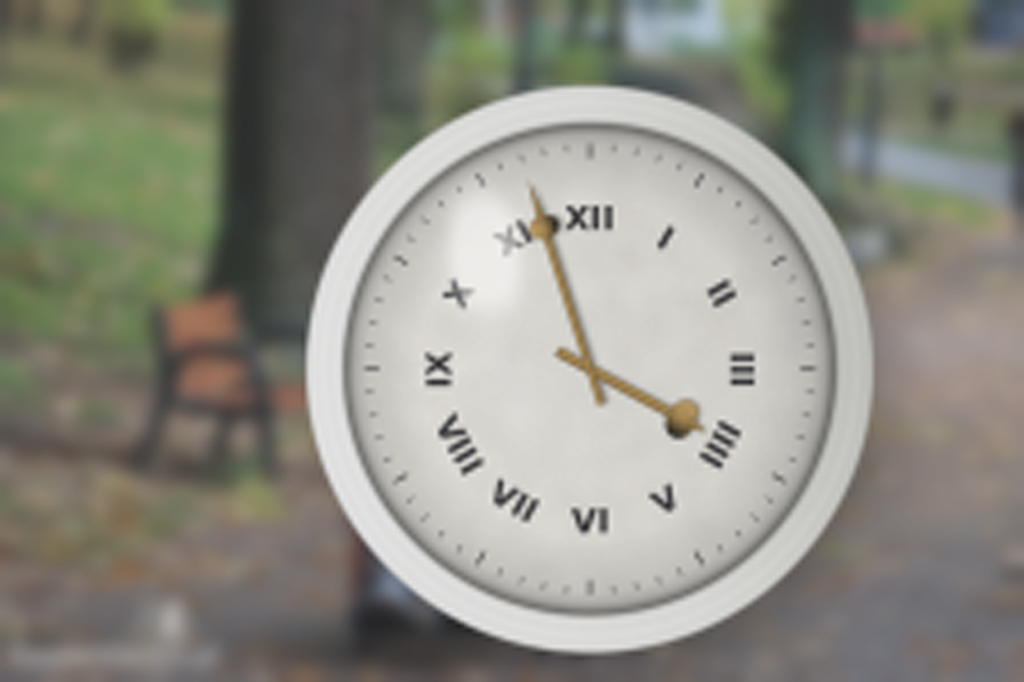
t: 3:57
